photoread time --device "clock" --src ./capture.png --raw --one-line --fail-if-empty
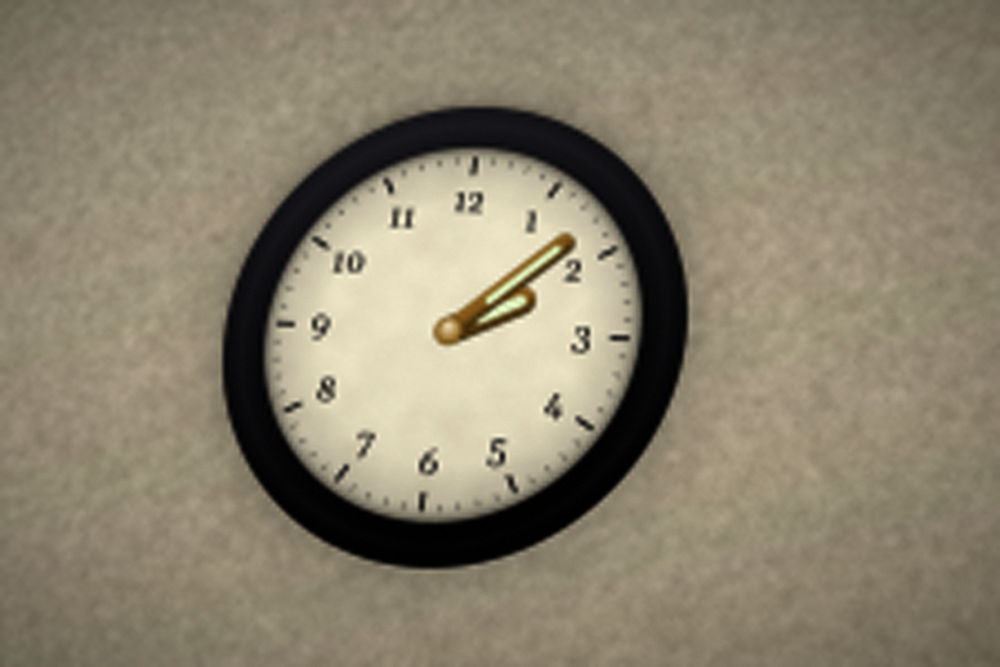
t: 2:08
